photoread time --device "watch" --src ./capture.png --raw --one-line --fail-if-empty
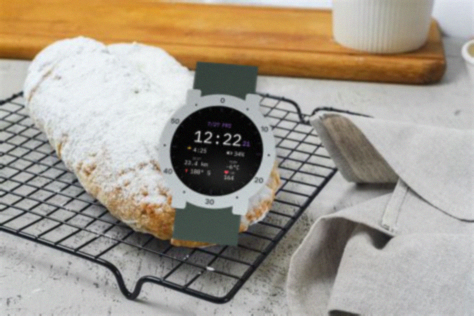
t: 12:22
